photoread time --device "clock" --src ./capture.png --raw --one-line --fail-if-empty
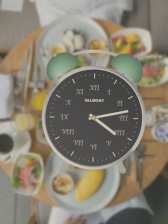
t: 4:13
